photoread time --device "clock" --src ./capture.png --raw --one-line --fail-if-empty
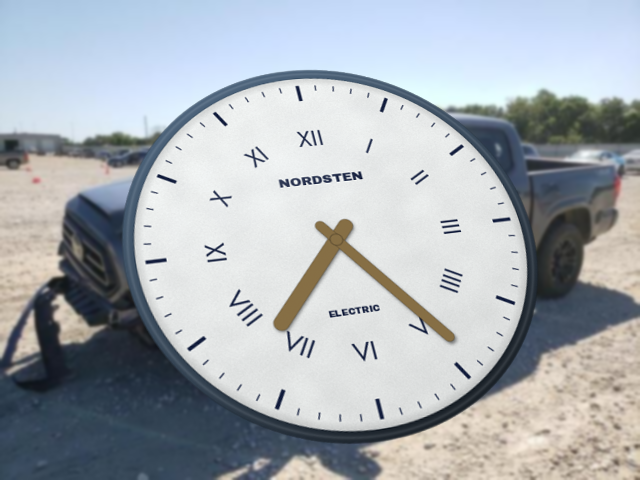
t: 7:24
